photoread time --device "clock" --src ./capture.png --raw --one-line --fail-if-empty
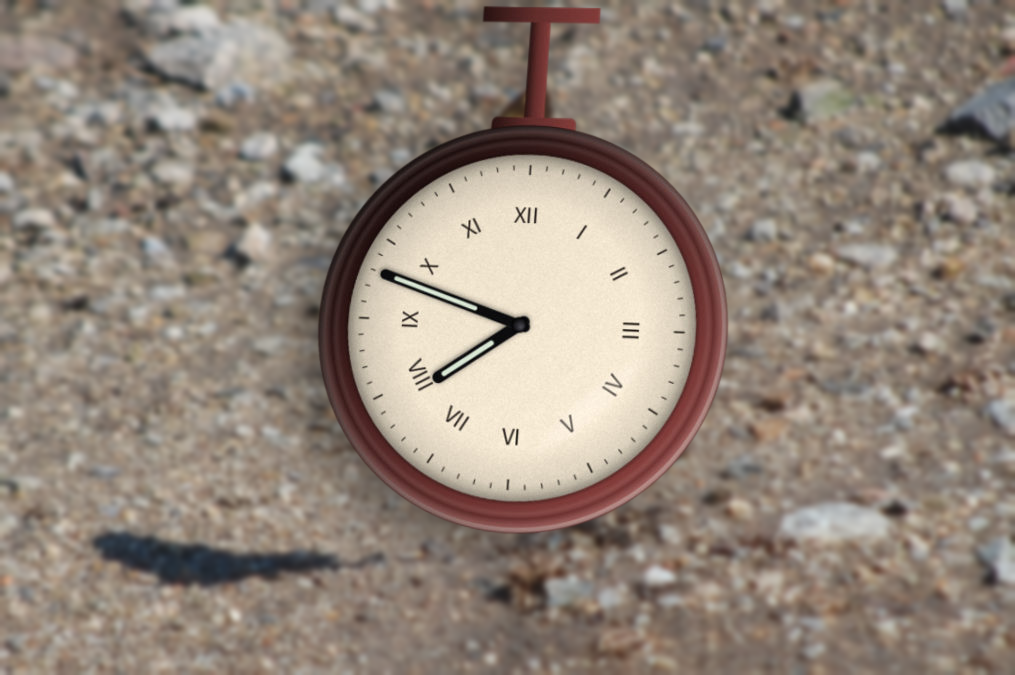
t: 7:48
